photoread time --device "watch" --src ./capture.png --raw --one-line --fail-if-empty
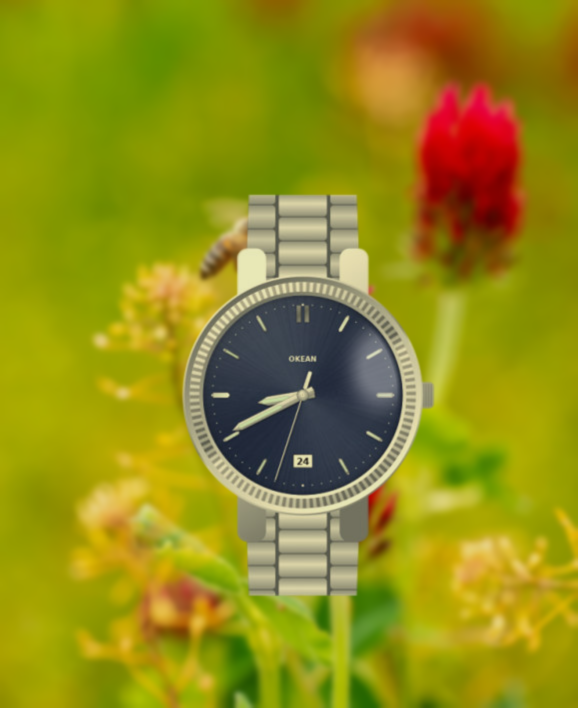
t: 8:40:33
